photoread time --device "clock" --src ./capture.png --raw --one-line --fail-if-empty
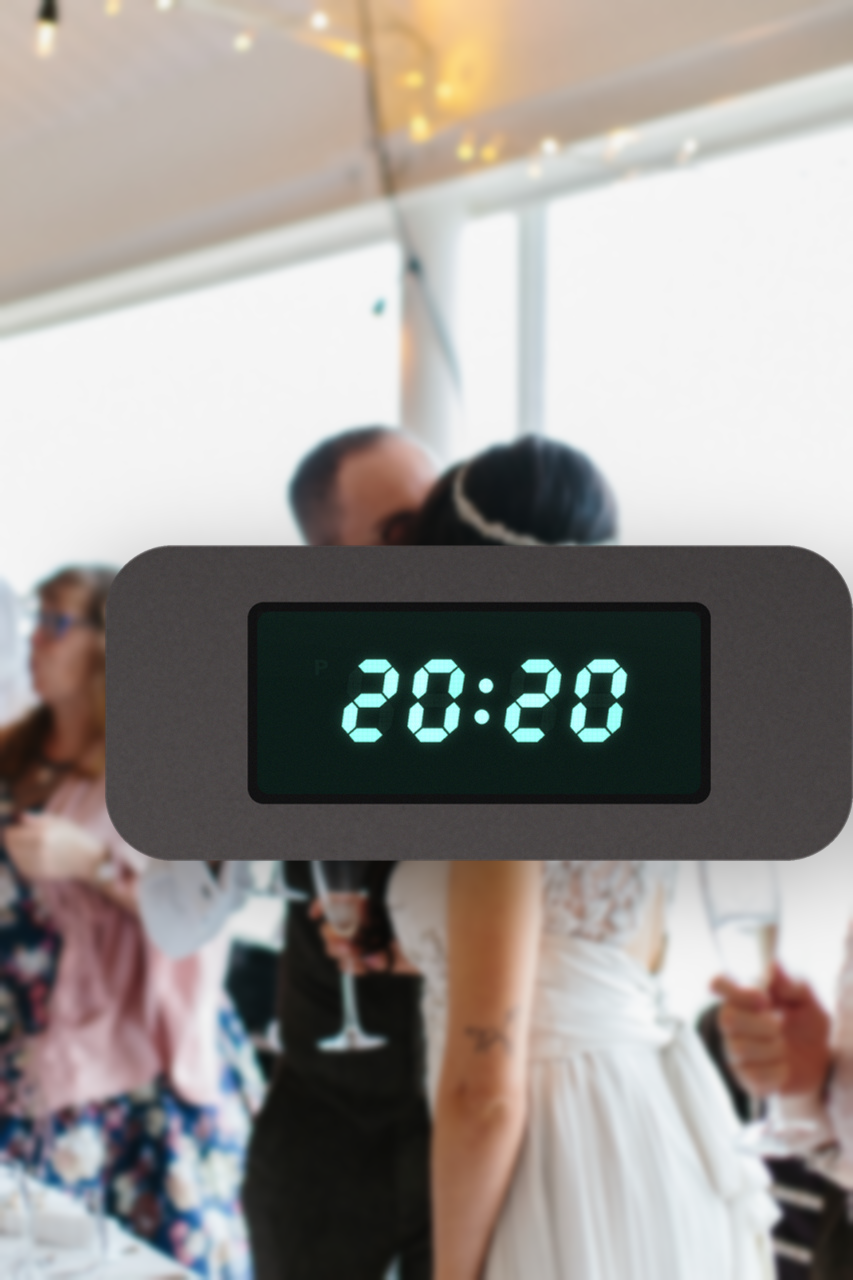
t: 20:20
